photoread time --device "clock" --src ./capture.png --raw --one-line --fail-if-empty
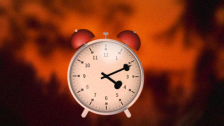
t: 4:11
